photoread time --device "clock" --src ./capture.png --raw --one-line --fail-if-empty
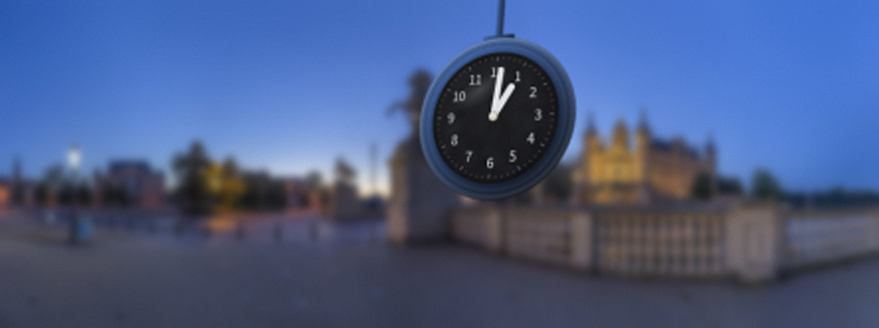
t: 1:01
